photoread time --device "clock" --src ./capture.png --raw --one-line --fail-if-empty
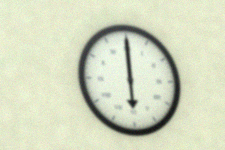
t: 6:00
